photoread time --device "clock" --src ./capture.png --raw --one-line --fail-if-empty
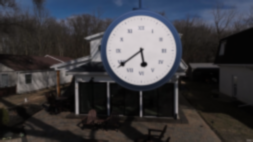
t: 5:39
